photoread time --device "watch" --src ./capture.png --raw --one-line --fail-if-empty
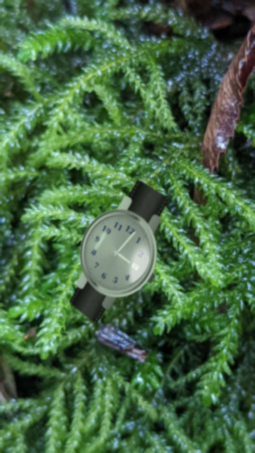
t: 3:02
